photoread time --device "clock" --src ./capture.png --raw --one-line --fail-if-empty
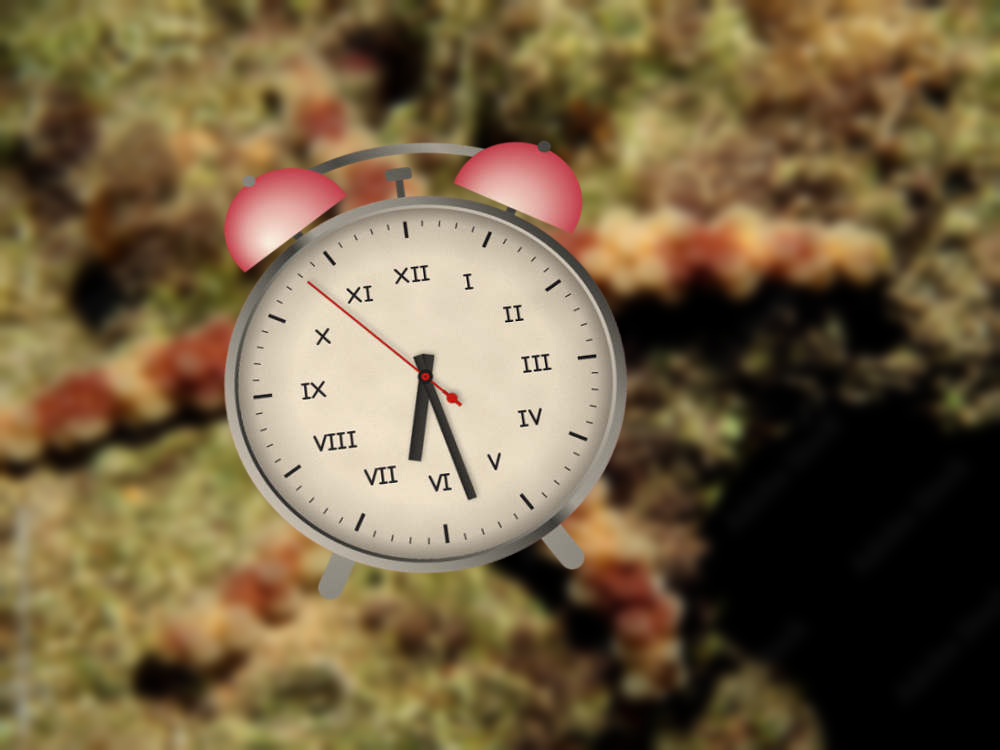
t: 6:27:53
